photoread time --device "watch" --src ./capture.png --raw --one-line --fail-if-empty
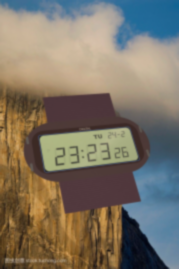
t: 23:23:26
